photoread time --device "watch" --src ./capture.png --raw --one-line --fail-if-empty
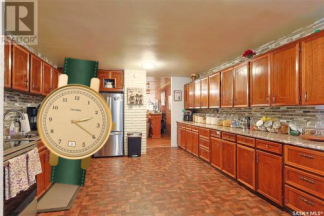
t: 2:20
